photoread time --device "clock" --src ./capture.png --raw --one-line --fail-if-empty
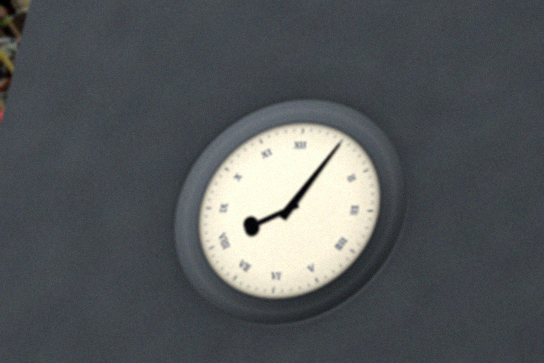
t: 8:05
